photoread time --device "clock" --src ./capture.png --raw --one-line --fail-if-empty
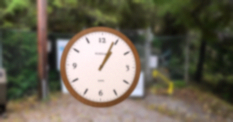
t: 1:04
